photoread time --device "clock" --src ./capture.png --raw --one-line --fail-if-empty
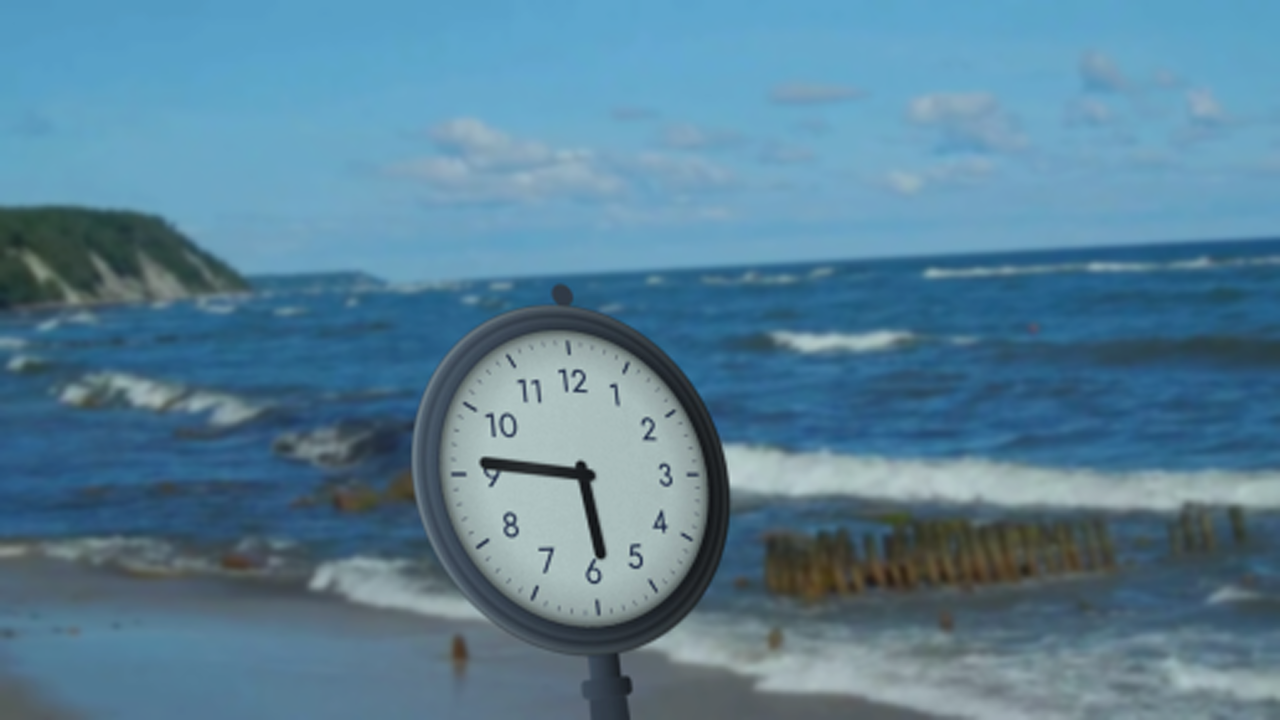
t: 5:46
